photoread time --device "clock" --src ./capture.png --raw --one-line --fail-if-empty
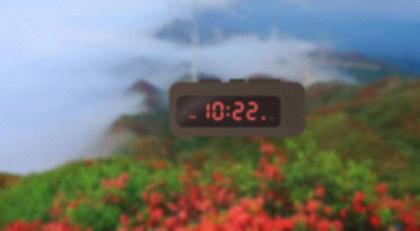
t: 10:22
